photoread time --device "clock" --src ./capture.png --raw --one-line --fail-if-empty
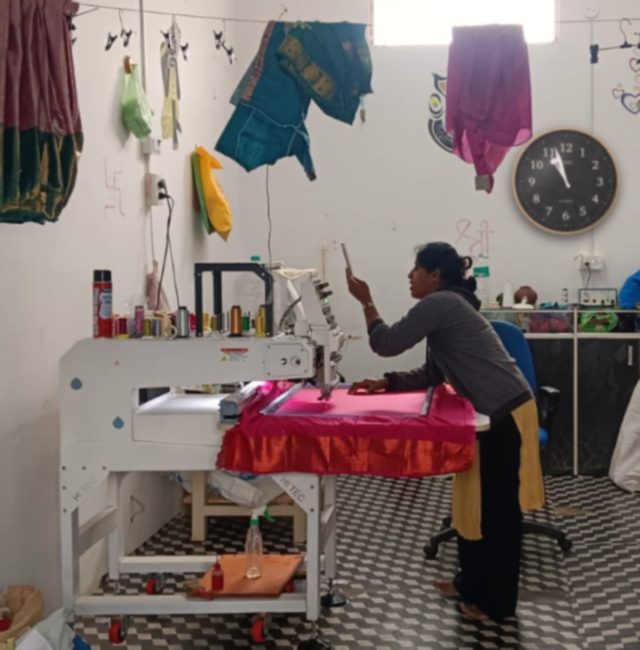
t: 10:57
